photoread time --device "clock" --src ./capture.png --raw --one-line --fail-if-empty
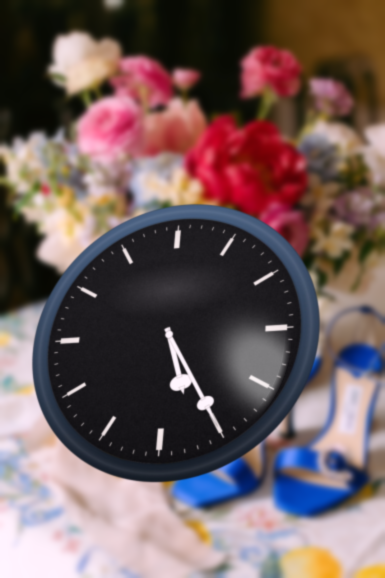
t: 5:25
